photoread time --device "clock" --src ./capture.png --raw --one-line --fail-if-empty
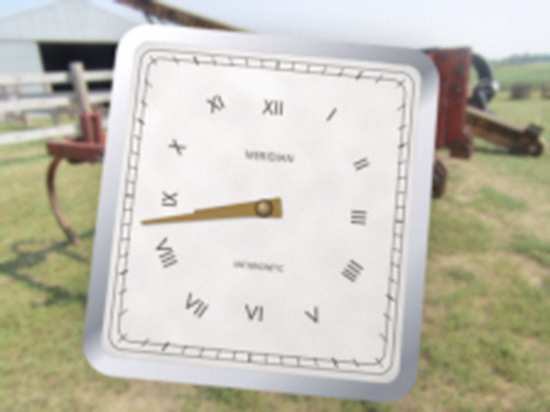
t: 8:43
